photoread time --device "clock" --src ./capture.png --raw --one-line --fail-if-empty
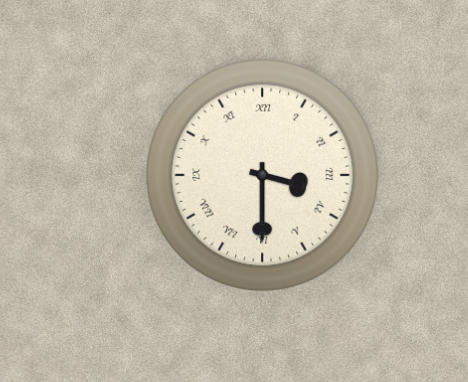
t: 3:30
